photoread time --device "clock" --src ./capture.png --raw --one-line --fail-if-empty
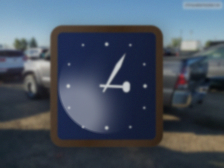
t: 3:05
